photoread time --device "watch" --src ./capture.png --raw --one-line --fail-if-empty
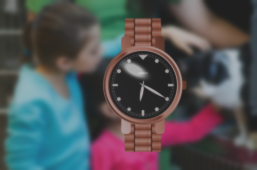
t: 6:20
